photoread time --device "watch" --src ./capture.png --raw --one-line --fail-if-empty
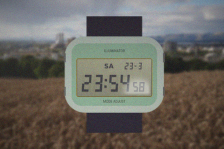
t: 23:54:58
